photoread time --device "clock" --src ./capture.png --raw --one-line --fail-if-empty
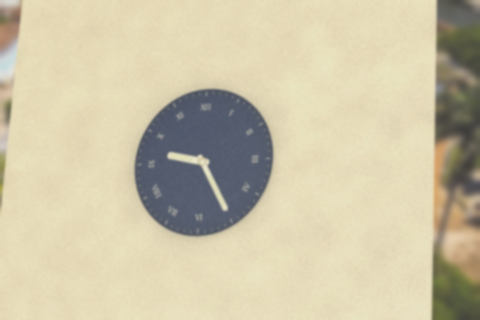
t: 9:25
